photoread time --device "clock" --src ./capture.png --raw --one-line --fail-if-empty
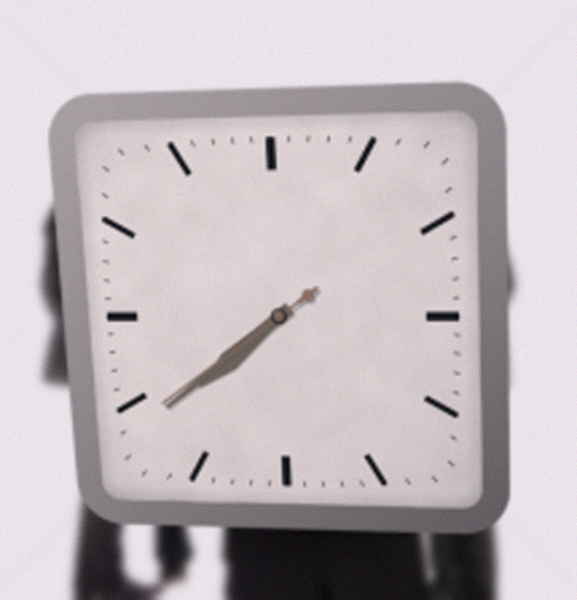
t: 7:38:39
